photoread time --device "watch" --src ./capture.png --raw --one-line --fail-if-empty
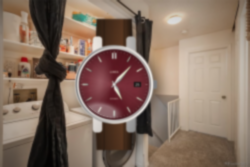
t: 5:07
